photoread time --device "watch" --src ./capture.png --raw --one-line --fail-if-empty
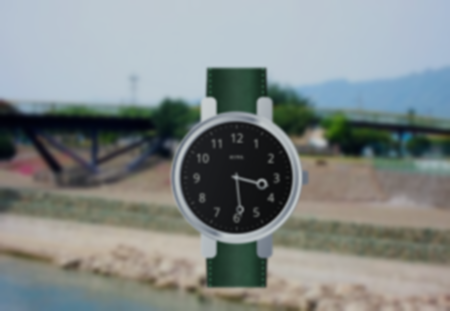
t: 3:29
